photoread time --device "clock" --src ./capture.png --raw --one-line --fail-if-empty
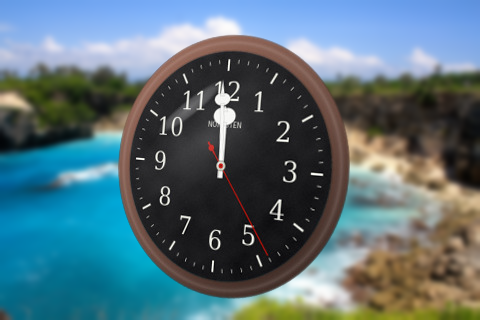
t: 11:59:24
